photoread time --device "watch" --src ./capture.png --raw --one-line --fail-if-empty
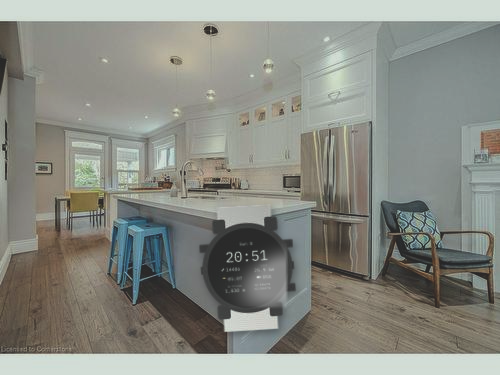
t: 20:51
